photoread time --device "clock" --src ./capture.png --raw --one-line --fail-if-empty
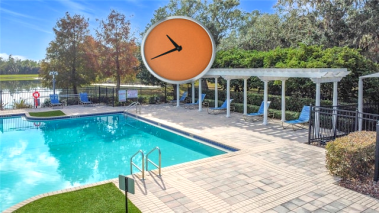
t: 10:41
